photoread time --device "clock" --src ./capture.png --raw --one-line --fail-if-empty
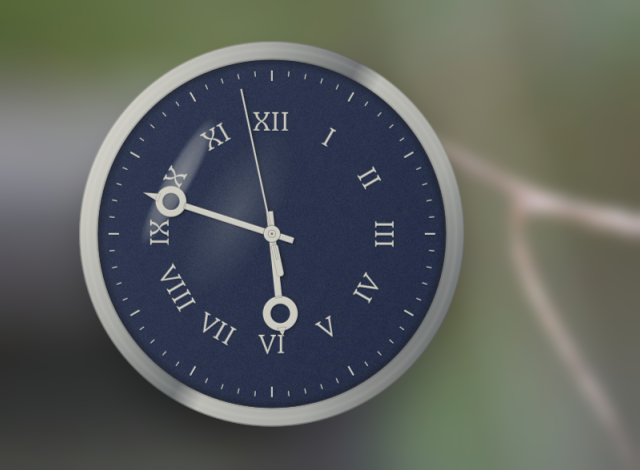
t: 5:47:58
